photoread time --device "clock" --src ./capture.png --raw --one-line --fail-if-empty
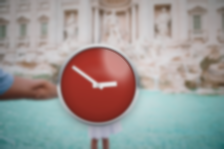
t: 2:51
